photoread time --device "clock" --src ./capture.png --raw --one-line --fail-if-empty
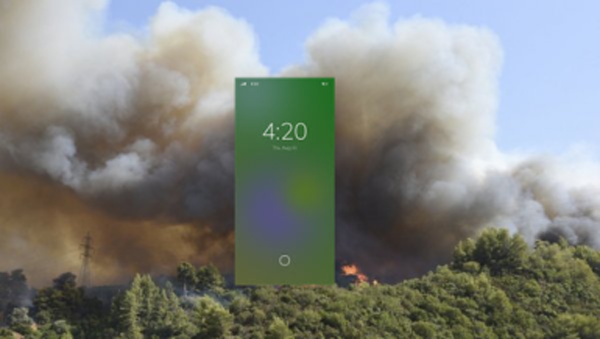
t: 4:20
